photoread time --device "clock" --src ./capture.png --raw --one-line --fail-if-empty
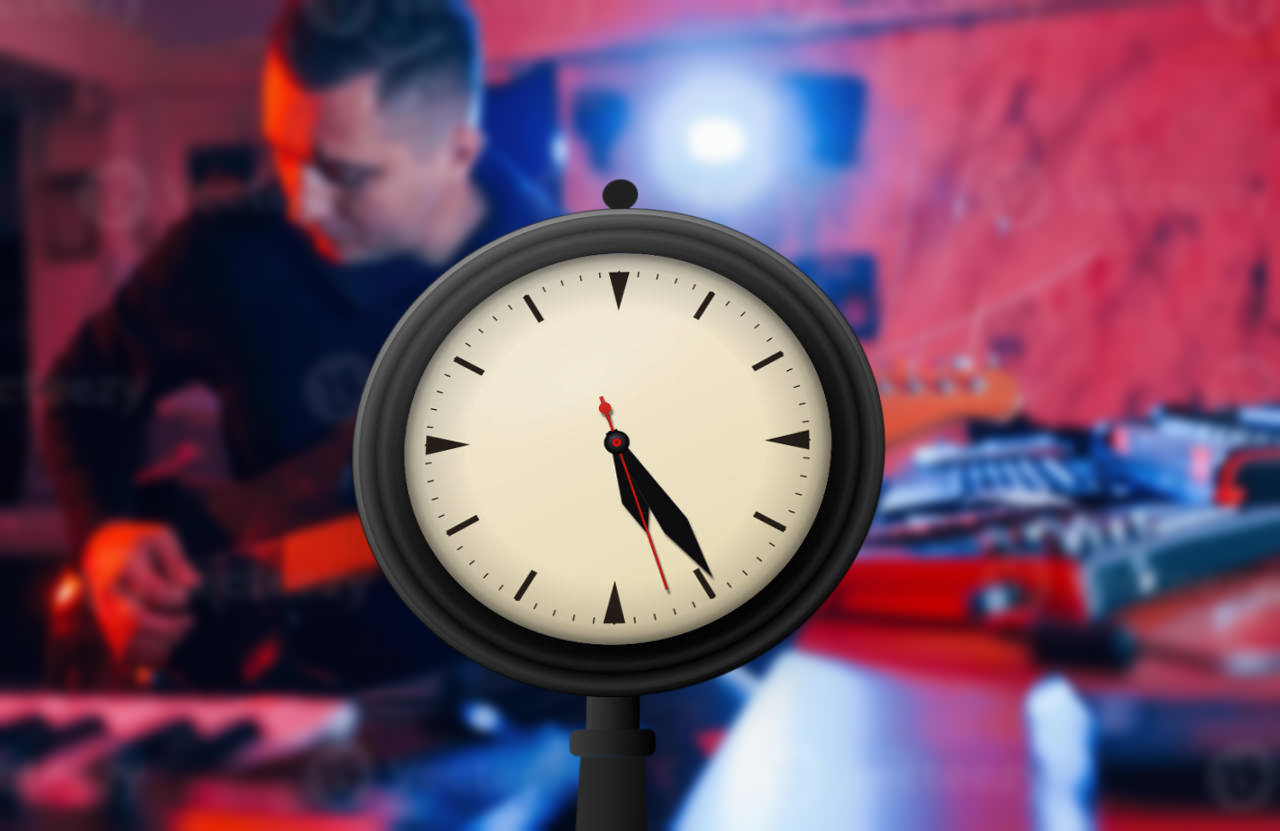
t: 5:24:27
